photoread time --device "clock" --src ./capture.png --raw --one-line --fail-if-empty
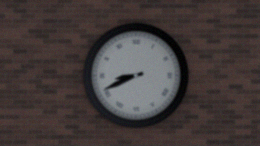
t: 8:41
